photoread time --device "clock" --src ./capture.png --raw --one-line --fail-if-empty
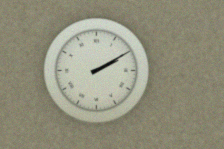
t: 2:10
